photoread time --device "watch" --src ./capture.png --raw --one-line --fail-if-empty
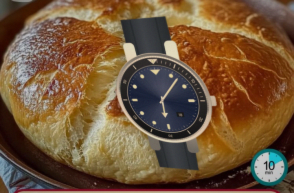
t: 6:07
